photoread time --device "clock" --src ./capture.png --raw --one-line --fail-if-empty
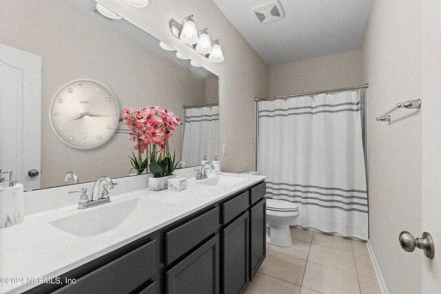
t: 8:16
